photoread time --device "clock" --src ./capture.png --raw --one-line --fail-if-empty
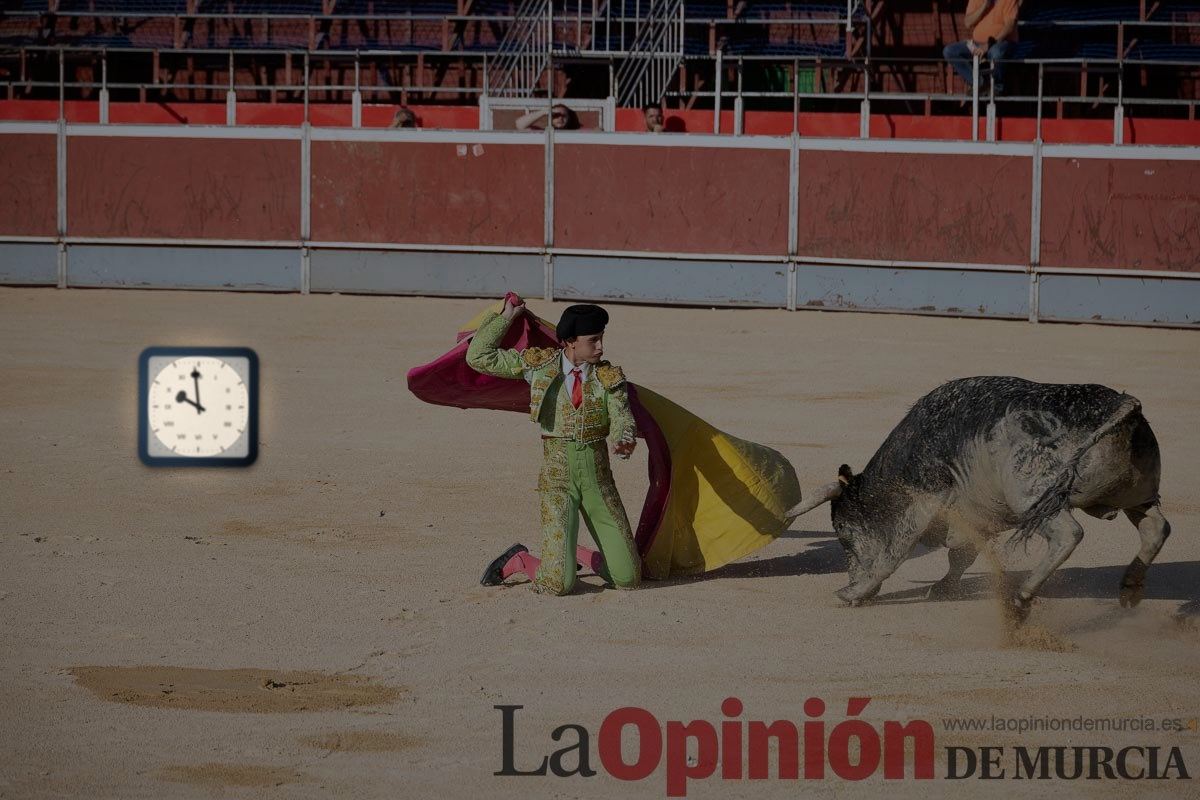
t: 9:59
